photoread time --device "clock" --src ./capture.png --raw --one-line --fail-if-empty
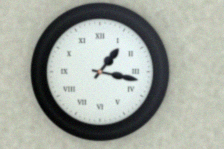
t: 1:17
